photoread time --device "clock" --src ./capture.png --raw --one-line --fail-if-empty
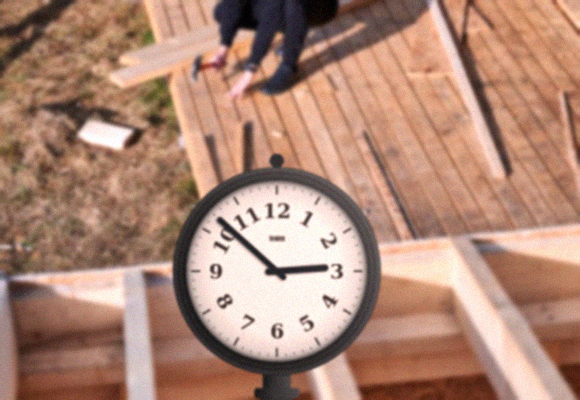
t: 2:52
